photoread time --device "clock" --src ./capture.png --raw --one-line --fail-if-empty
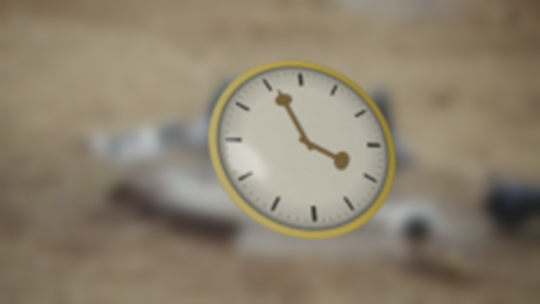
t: 3:56
